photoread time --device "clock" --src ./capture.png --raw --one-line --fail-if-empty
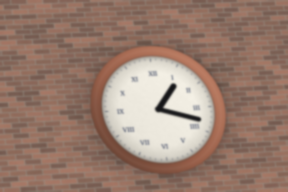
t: 1:18
